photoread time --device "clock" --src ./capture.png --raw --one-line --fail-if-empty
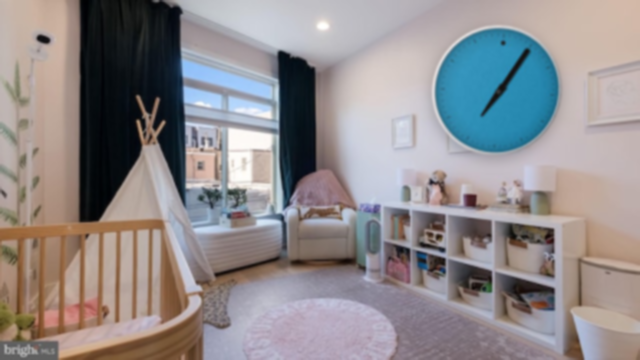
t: 7:05
